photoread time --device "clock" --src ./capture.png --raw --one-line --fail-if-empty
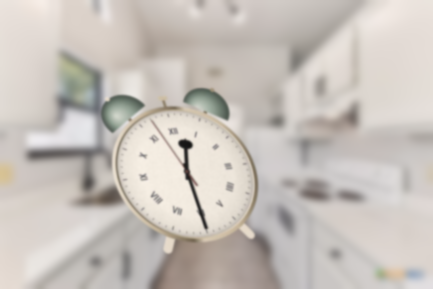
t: 12:29:57
